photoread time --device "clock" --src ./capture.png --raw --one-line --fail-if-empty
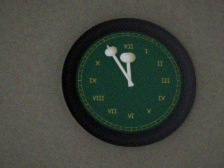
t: 11:55
